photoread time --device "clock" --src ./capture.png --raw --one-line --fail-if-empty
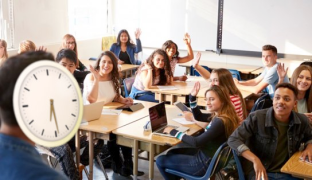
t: 6:29
